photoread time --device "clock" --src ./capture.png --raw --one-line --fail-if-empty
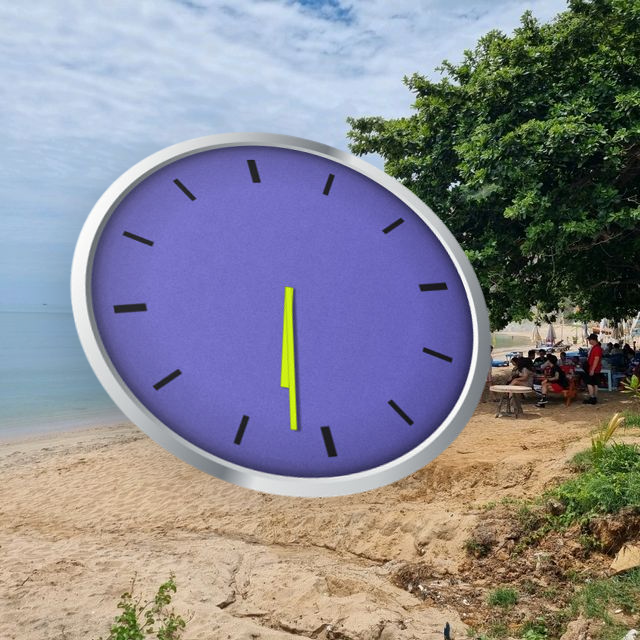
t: 6:32
